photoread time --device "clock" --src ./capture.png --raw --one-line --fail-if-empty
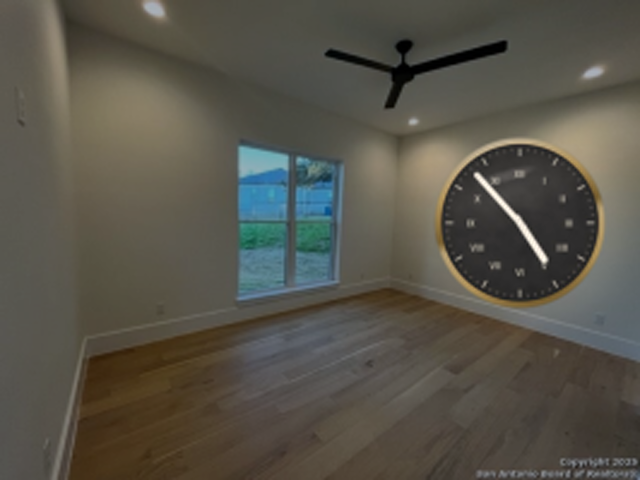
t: 4:53
